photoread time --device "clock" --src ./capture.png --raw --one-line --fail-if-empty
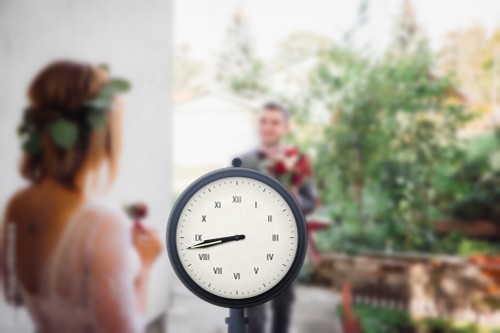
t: 8:43
